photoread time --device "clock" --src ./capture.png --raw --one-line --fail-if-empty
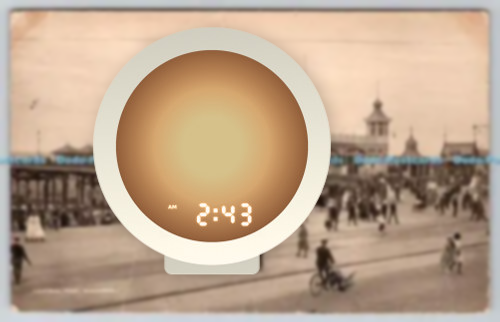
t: 2:43
